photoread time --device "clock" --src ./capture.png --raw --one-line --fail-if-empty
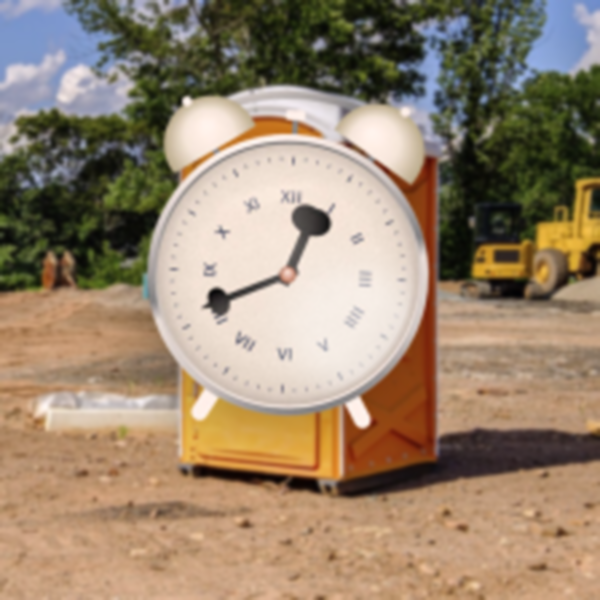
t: 12:41
